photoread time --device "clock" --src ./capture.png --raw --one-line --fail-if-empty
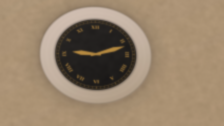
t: 9:12
